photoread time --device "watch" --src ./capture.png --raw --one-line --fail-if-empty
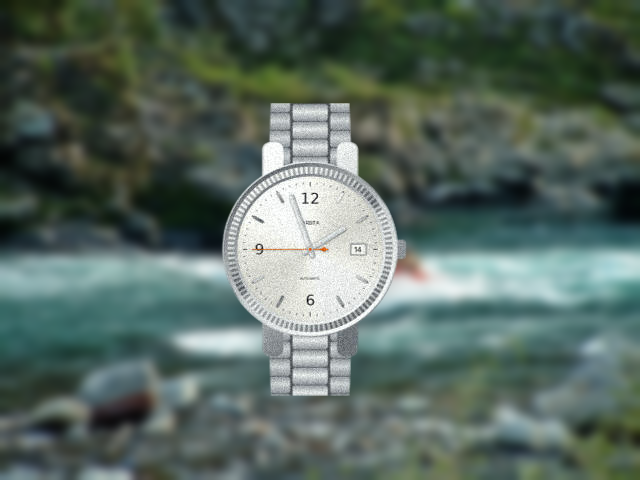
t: 1:56:45
